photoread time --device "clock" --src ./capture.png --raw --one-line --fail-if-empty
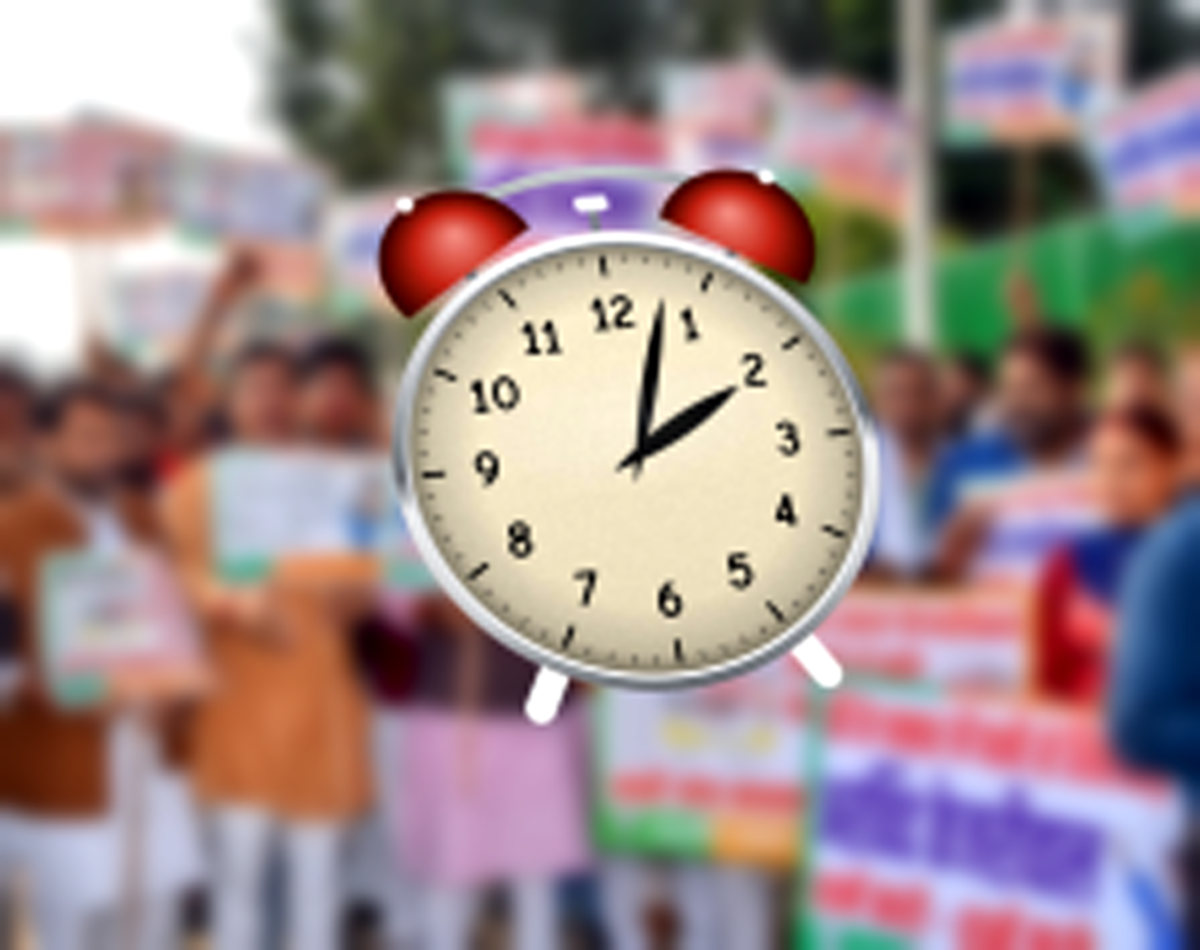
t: 2:03
